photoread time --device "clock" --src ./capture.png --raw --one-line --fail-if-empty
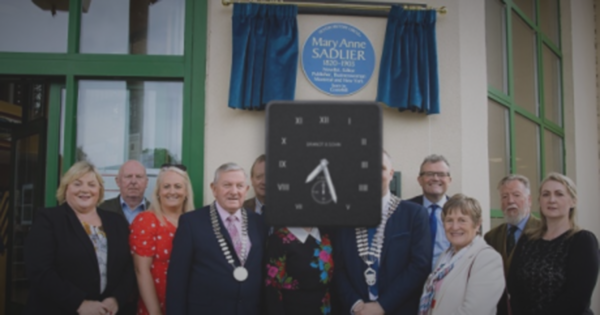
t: 7:27
